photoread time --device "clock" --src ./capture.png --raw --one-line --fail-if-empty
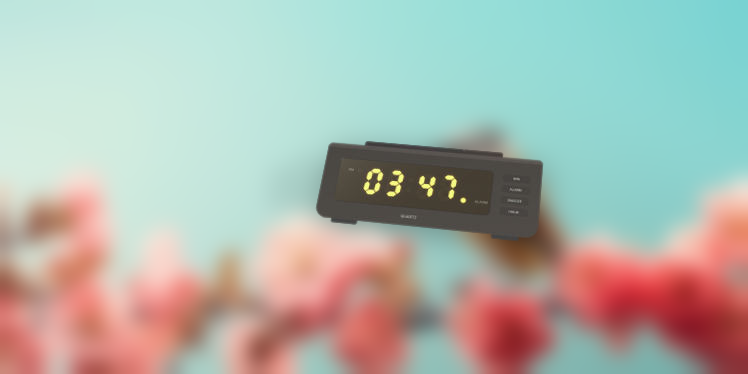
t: 3:47
